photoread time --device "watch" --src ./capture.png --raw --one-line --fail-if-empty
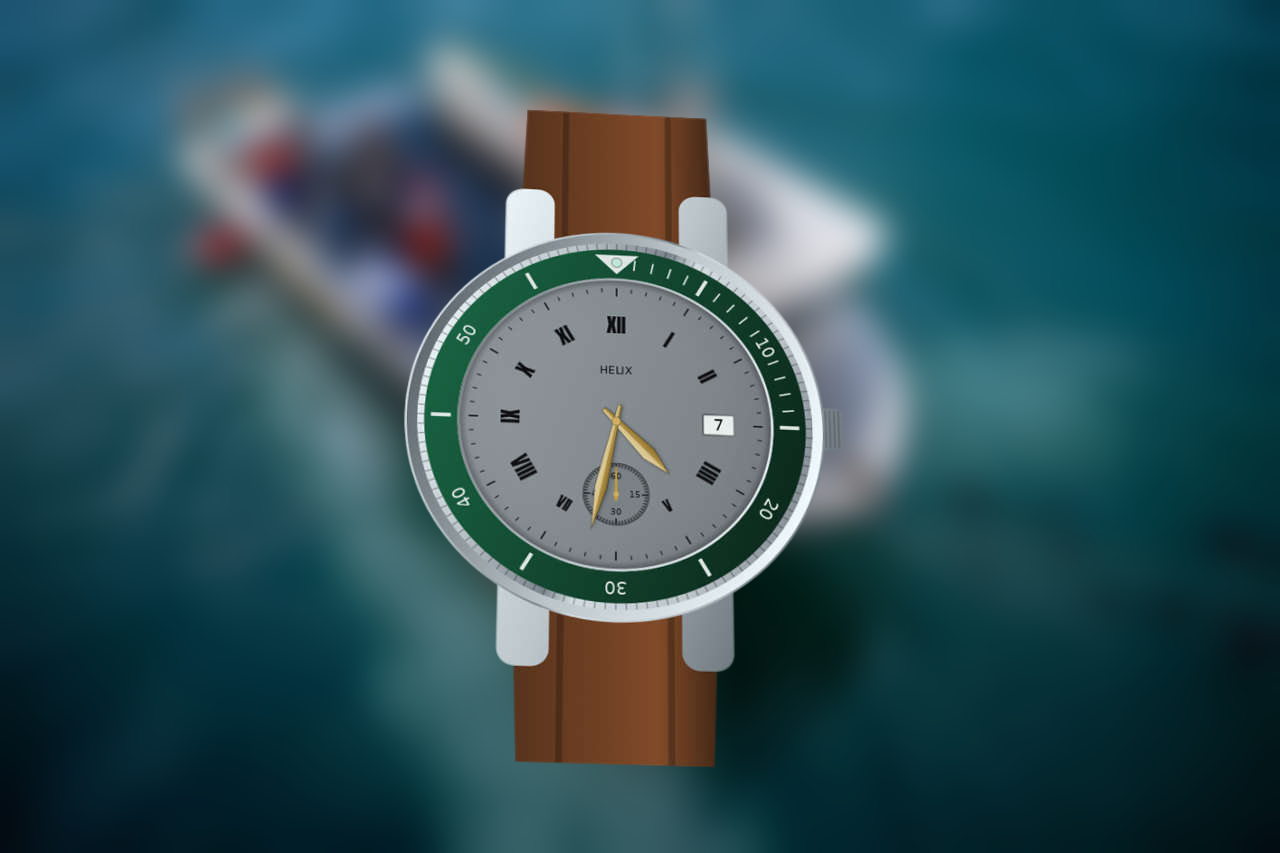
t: 4:32
